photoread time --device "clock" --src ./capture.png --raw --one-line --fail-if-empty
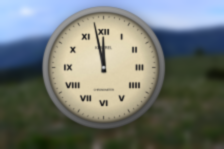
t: 11:58
